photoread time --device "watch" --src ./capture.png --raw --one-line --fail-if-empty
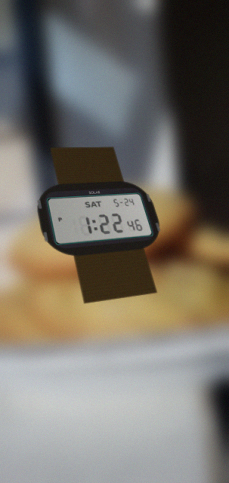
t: 1:22:46
